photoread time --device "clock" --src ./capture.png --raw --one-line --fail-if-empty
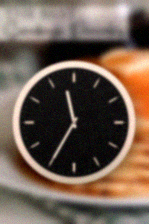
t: 11:35
